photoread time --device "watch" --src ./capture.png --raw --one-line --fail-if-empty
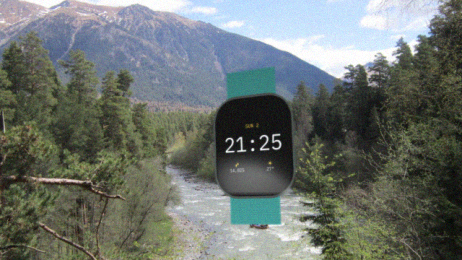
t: 21:25
